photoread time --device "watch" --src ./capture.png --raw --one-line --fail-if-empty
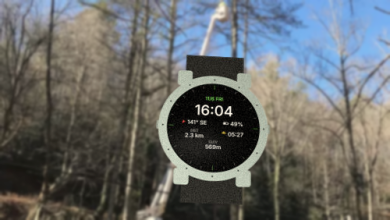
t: 16:04
